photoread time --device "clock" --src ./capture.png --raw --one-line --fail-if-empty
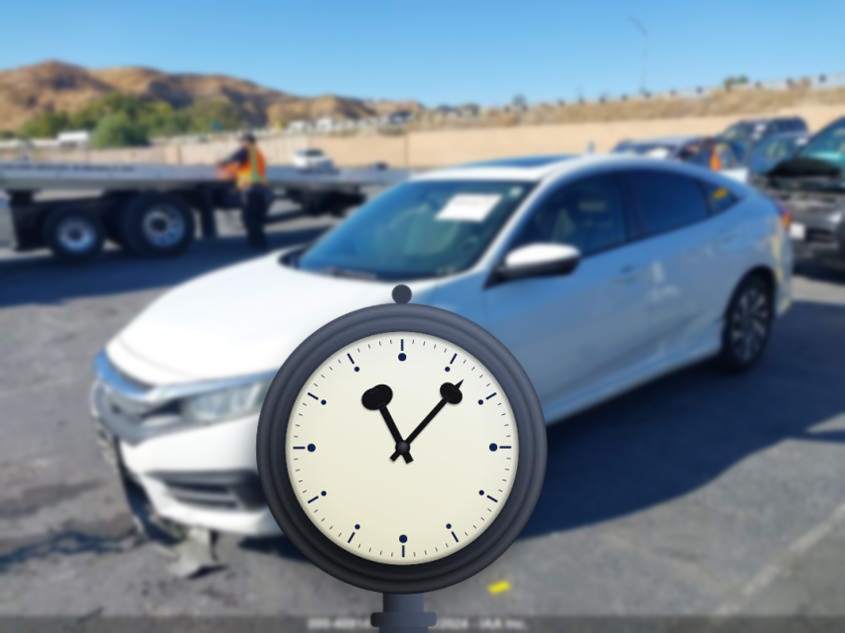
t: 11:07
